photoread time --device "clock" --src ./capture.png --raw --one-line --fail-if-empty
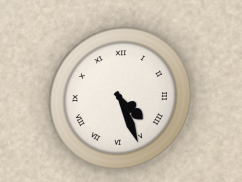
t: 4:26
